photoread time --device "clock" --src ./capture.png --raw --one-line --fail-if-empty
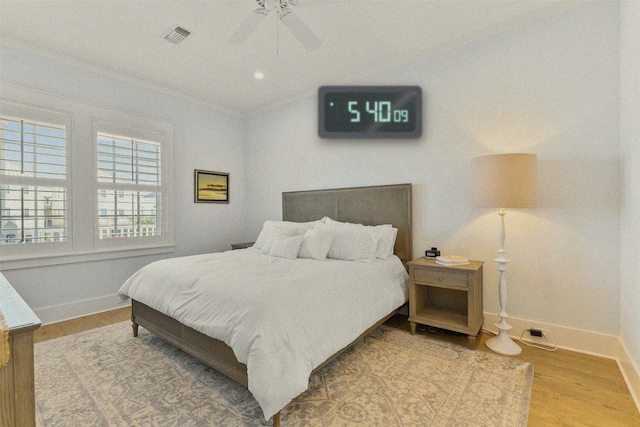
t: 5:40:09
